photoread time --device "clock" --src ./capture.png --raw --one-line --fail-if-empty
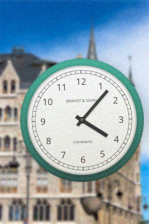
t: 4:07
